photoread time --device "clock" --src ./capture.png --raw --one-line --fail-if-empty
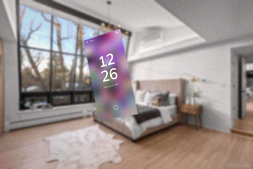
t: 12:26
